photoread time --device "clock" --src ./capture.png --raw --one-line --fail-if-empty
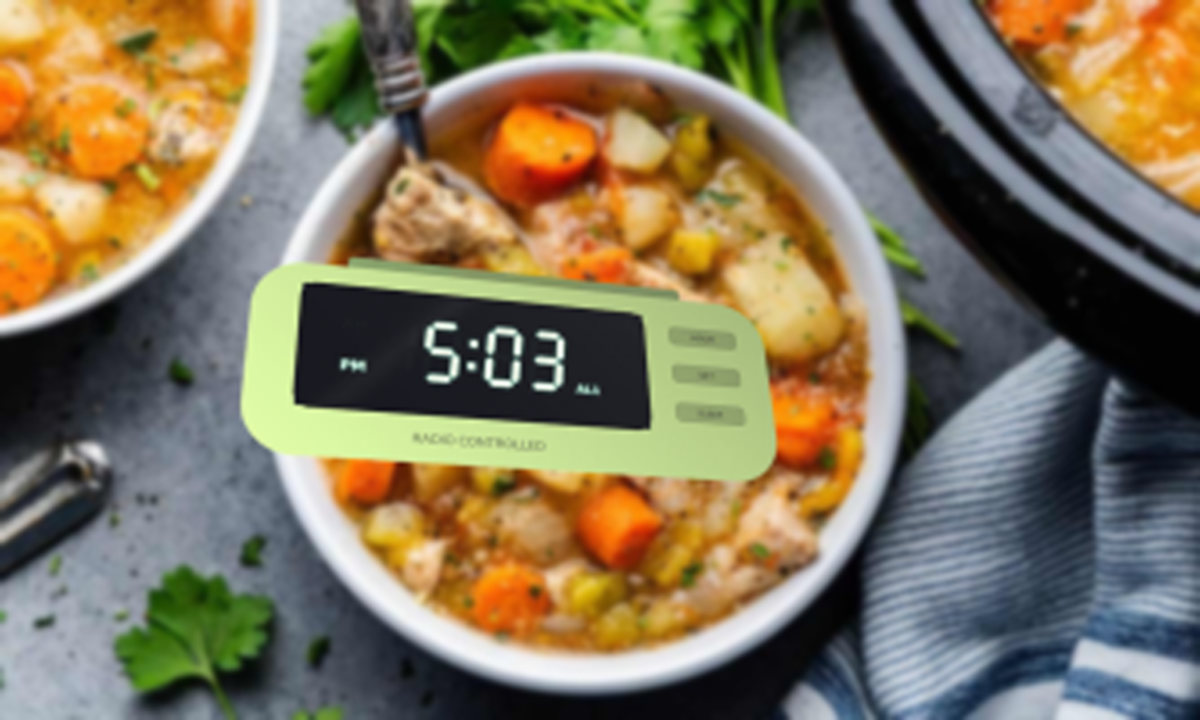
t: 5:03
